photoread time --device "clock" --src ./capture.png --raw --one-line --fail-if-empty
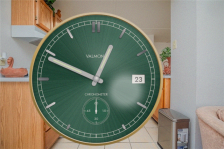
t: 12:49
